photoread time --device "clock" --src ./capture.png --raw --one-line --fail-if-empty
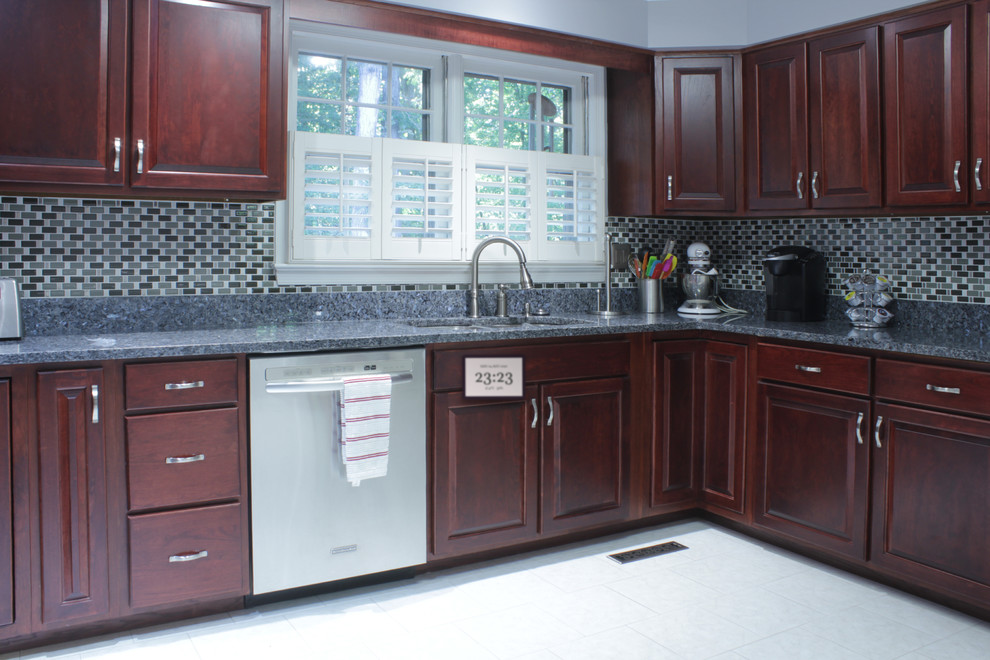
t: 23:23
